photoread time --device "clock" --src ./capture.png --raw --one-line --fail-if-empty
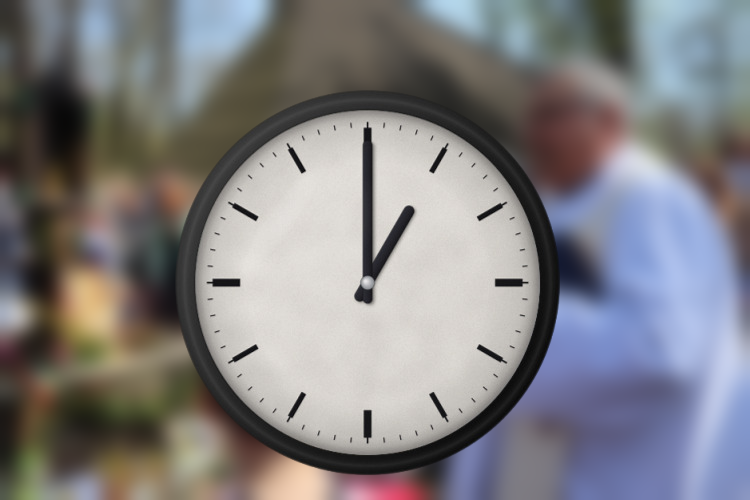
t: 1:00
